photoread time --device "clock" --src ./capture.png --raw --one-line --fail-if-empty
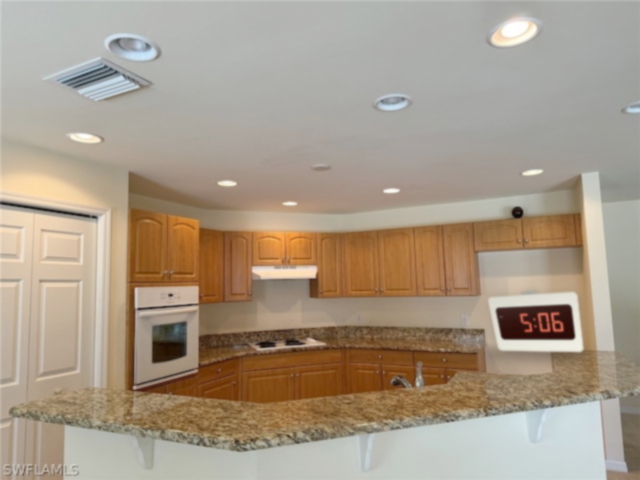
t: 5:06
